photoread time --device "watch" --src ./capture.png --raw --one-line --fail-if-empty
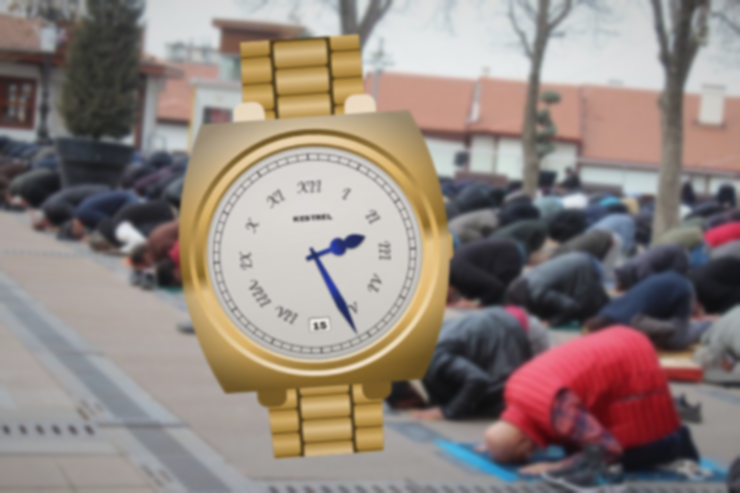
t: 2:26
